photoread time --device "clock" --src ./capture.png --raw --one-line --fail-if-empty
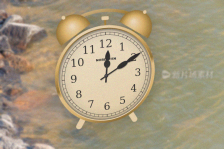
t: 12:10
